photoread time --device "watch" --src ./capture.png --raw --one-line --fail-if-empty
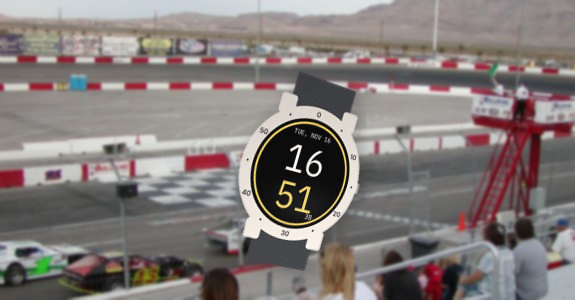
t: 16:51
